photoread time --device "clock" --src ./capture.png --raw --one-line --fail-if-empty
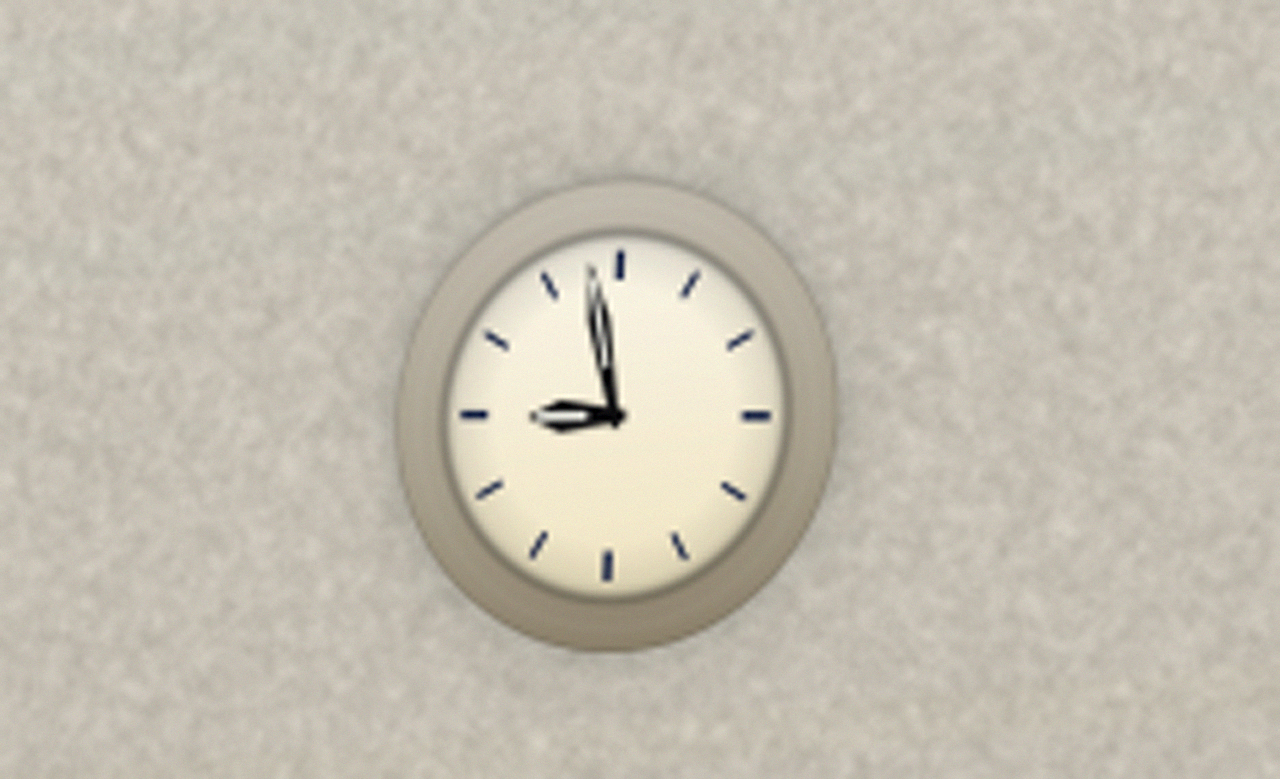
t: 8:58
